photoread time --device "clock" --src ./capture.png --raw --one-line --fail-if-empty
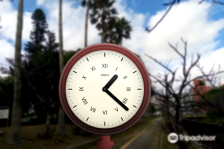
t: 1:22
